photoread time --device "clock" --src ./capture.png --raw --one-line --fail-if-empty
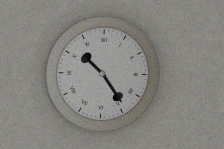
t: 10:24
